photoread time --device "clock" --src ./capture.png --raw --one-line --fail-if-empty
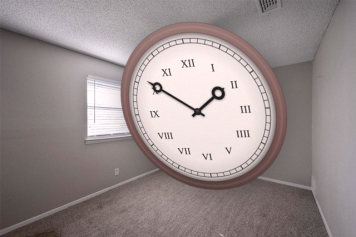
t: 1:51
